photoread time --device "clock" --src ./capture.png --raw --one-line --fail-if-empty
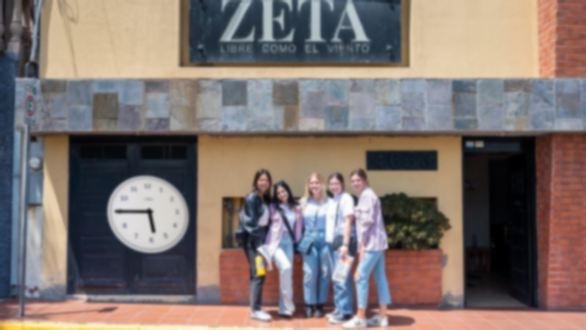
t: 5:45
